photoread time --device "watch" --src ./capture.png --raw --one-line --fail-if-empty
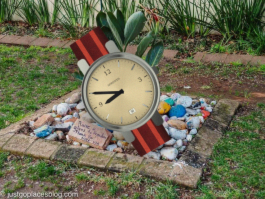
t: 8:50
